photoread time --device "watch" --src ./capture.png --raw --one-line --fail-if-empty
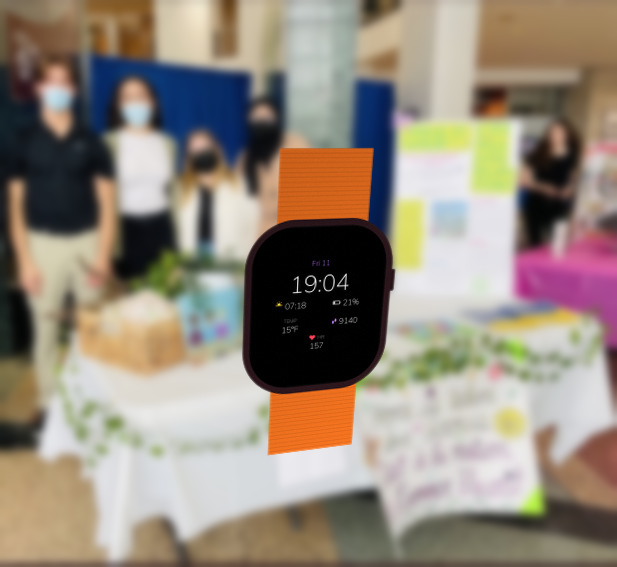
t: 19:04
